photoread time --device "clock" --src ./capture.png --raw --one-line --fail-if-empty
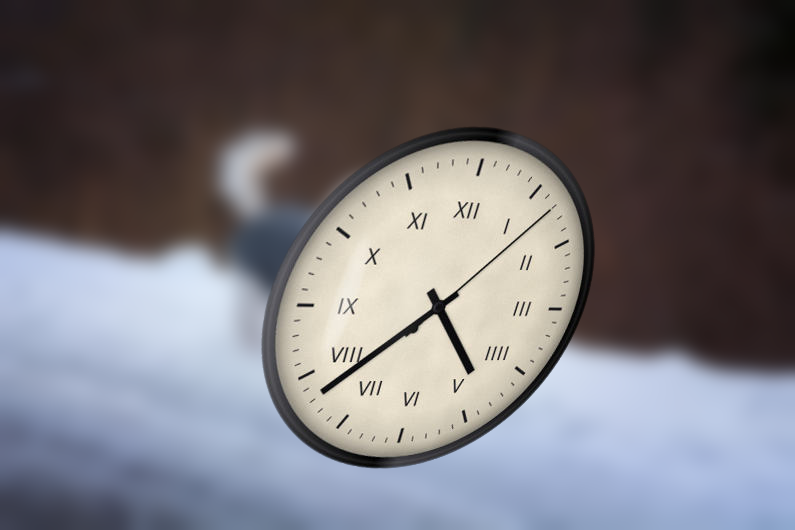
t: 4:38:07
